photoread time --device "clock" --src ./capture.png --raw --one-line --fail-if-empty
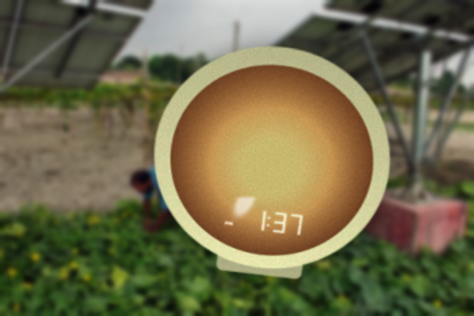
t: 1:37
